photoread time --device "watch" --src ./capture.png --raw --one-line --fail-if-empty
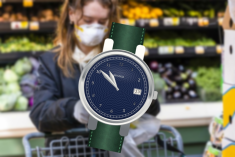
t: 10:51
